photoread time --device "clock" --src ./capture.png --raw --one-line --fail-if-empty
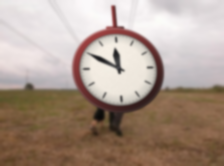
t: 11:50
